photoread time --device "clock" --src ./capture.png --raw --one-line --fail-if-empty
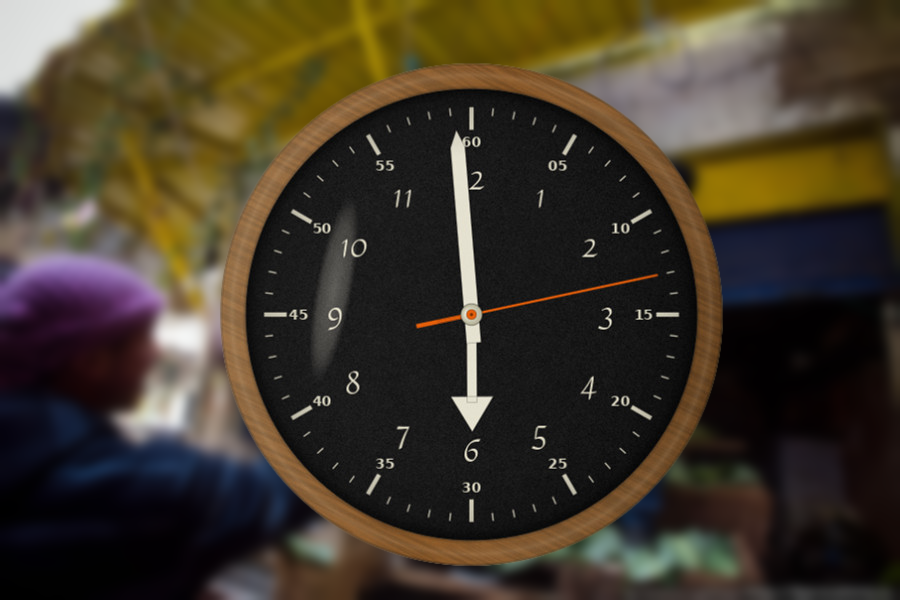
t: 5:59:13
